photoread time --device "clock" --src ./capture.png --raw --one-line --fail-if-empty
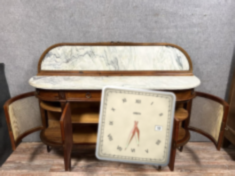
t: 5:33
